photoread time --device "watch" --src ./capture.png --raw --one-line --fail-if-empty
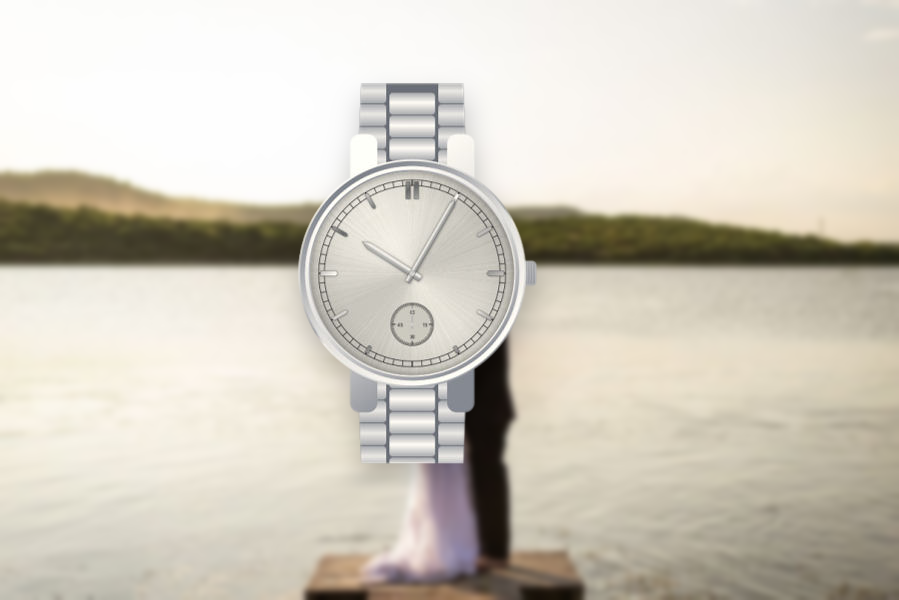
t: 10:05
